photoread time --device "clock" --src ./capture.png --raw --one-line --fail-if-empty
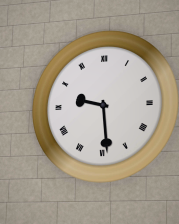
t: 9:29
